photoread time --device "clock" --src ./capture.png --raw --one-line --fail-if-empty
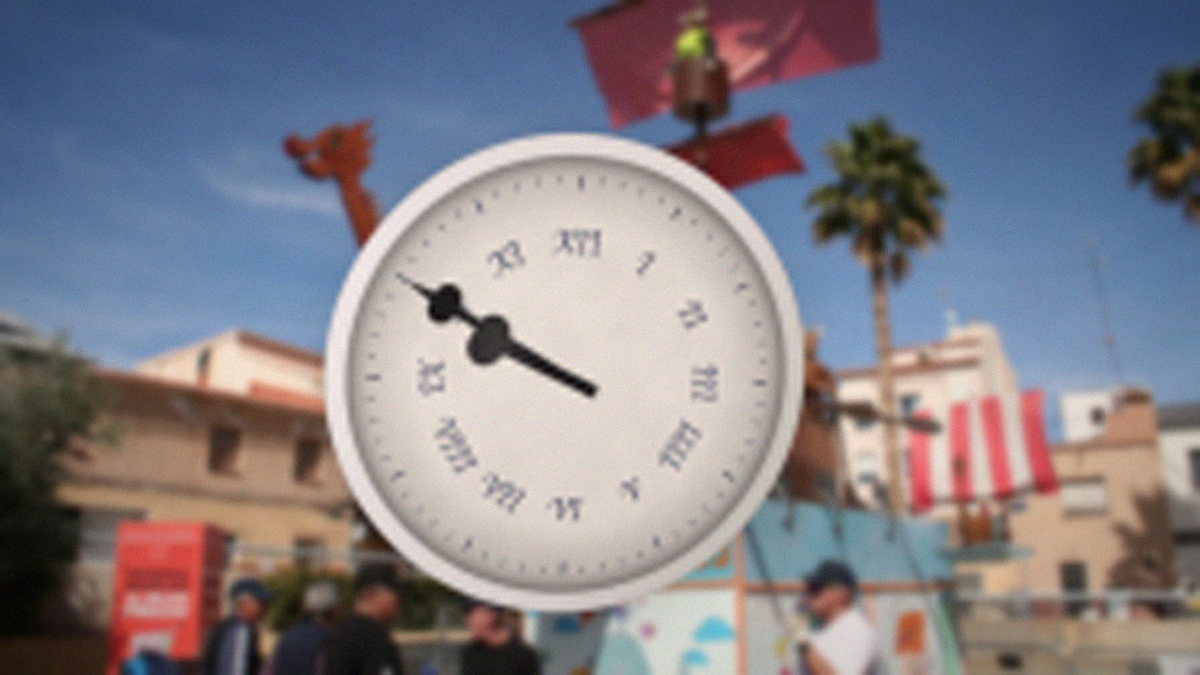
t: 9:50
